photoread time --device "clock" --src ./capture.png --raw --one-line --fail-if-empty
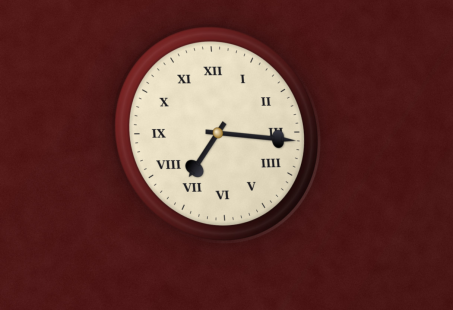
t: 7:16
